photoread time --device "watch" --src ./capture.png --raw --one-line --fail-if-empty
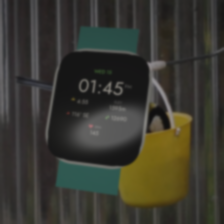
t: 1:45
